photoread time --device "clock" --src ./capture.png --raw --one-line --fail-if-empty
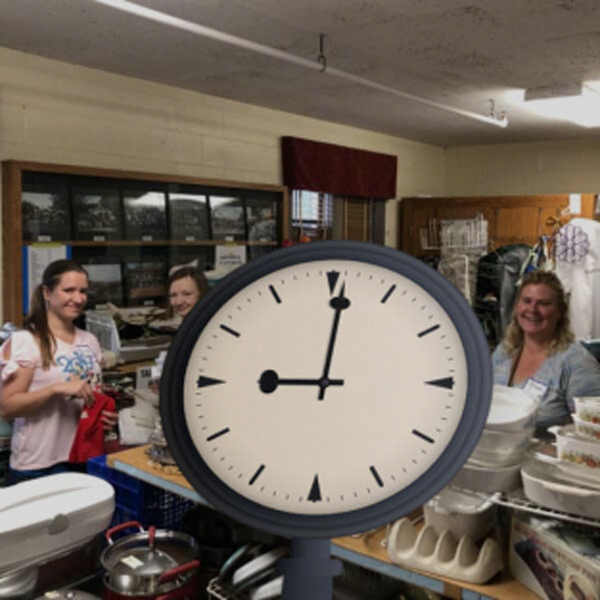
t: 9:01
